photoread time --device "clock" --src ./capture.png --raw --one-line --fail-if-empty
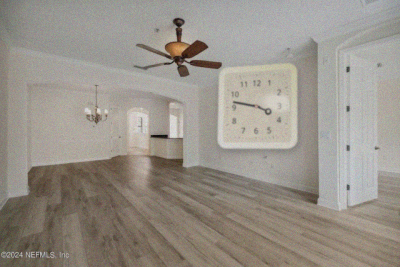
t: 3:47
